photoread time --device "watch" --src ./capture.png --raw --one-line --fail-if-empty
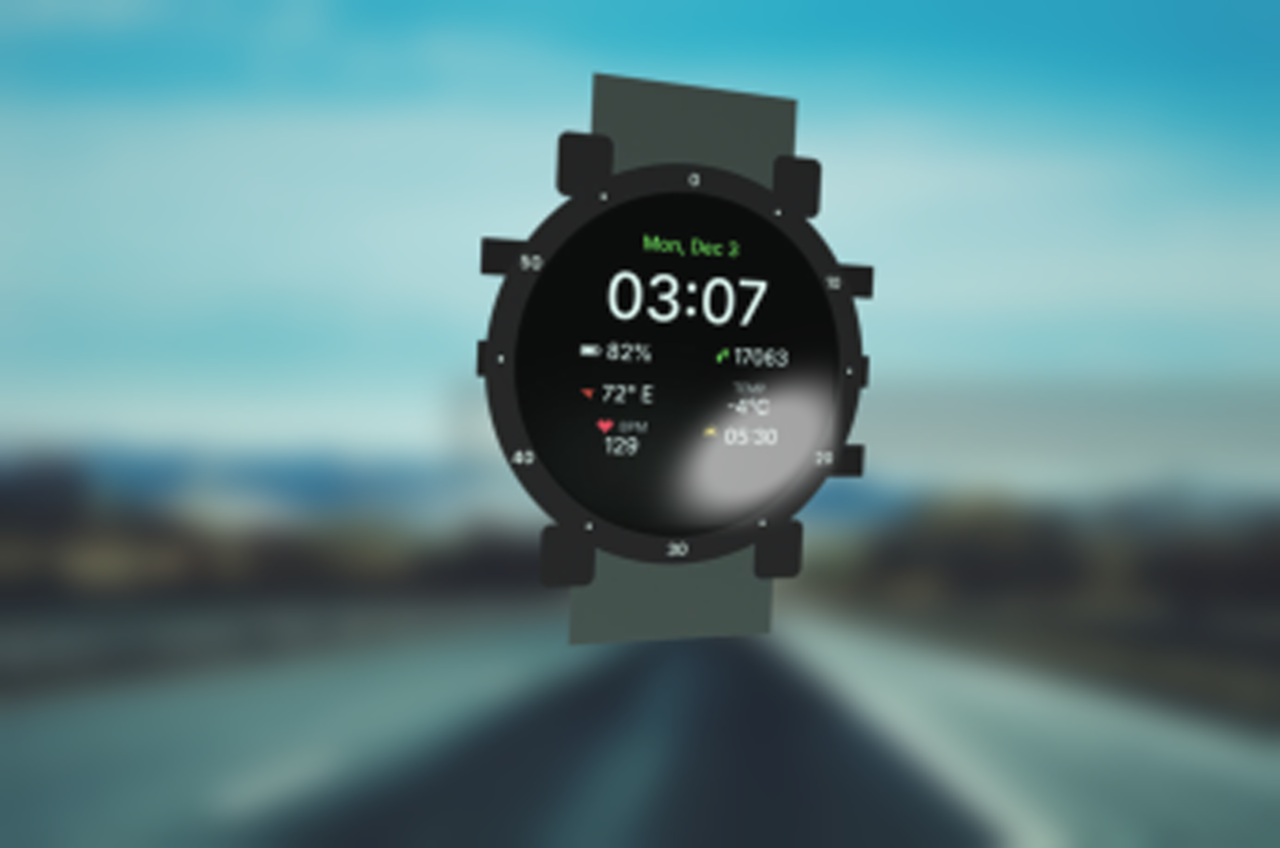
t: 3:07
